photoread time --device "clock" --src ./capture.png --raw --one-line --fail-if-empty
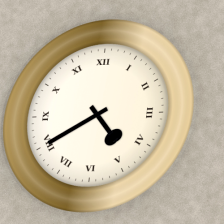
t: 4:40
